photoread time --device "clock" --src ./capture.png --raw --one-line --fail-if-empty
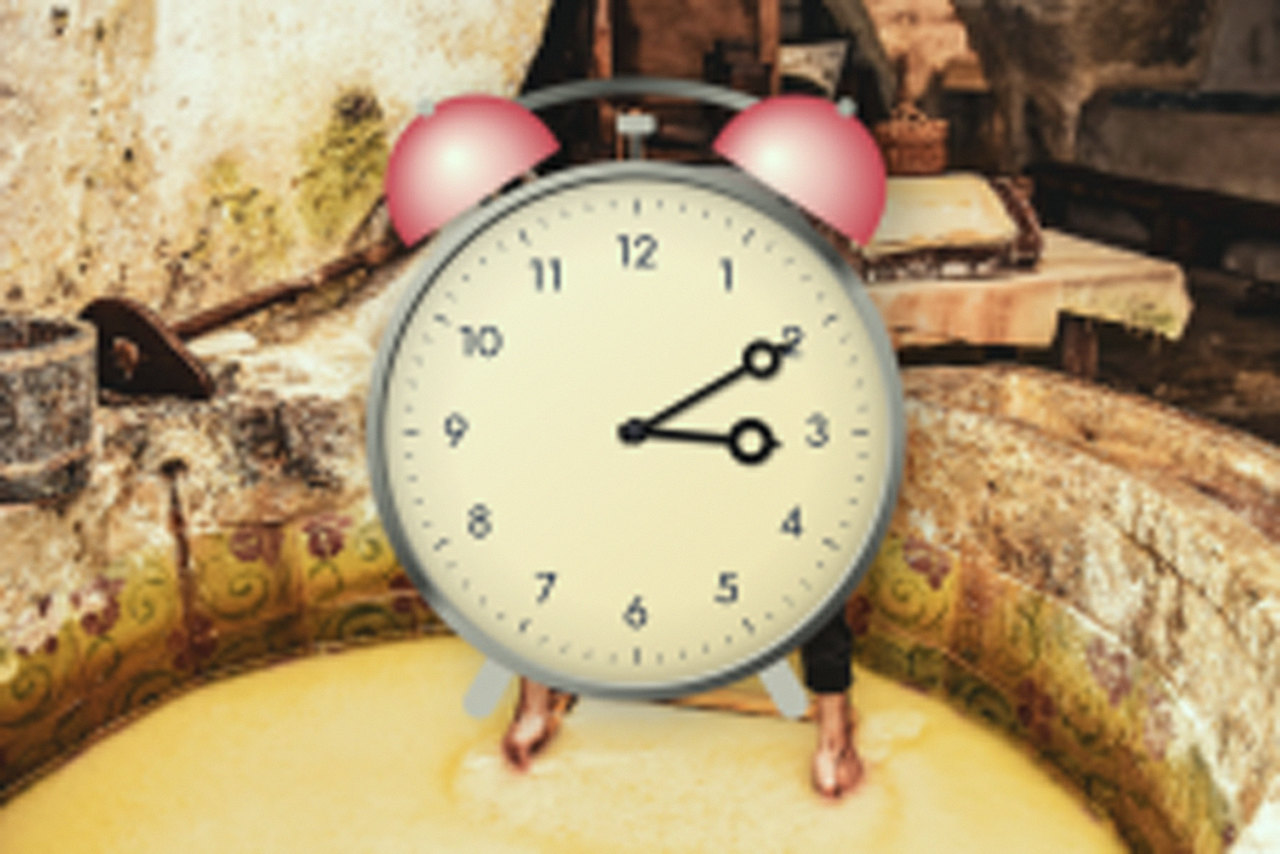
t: 3:10
